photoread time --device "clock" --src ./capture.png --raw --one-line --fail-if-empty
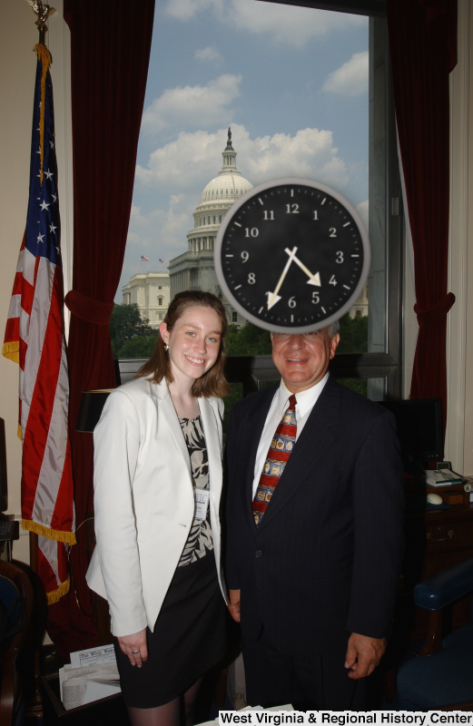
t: 4:34
